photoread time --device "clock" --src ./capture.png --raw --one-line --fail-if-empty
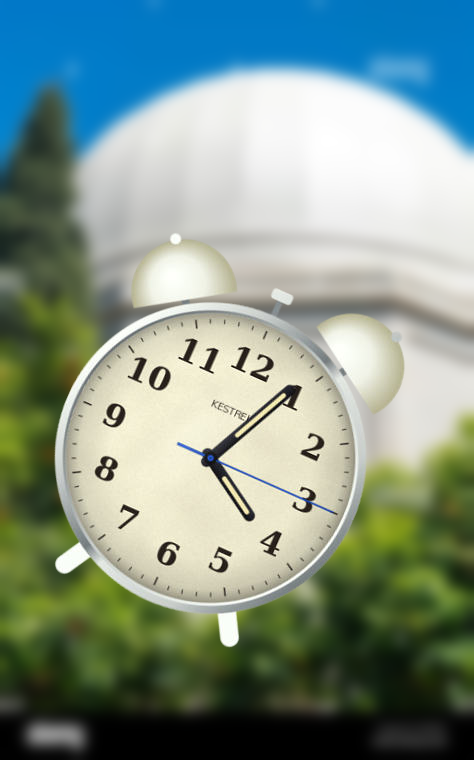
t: 4:04:15
